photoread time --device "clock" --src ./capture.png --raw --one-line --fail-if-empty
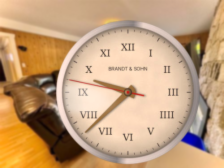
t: 9:37:47
